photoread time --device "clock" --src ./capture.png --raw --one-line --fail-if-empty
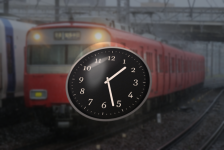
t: 1:27
